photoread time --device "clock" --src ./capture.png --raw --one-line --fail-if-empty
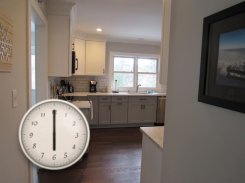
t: 6:00
